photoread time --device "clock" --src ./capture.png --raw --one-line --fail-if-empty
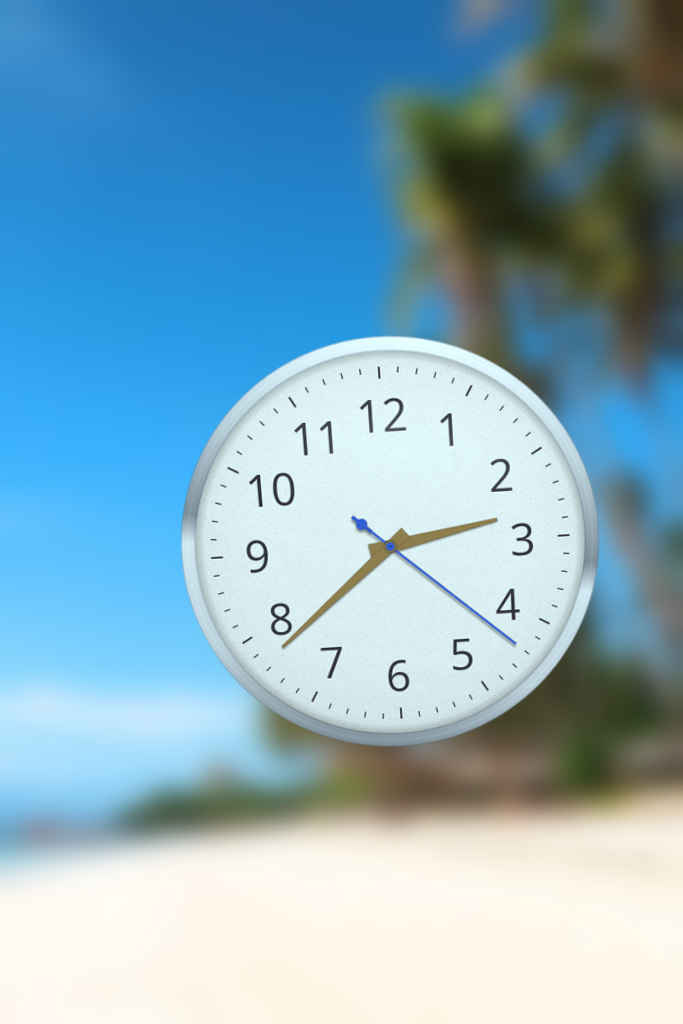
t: 2:38:22
